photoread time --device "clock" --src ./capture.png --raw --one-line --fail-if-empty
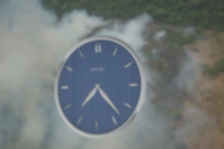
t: 7:23
